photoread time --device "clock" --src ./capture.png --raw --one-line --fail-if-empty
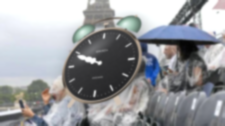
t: 9:49
